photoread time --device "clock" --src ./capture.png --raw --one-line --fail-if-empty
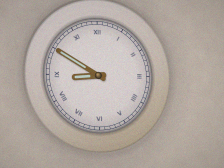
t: 8:50
